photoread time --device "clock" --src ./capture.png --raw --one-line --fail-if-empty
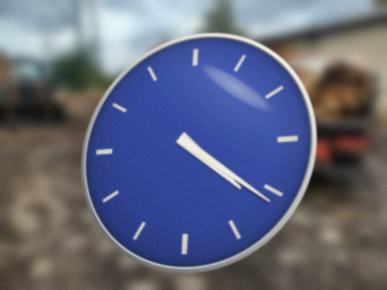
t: 4:21
